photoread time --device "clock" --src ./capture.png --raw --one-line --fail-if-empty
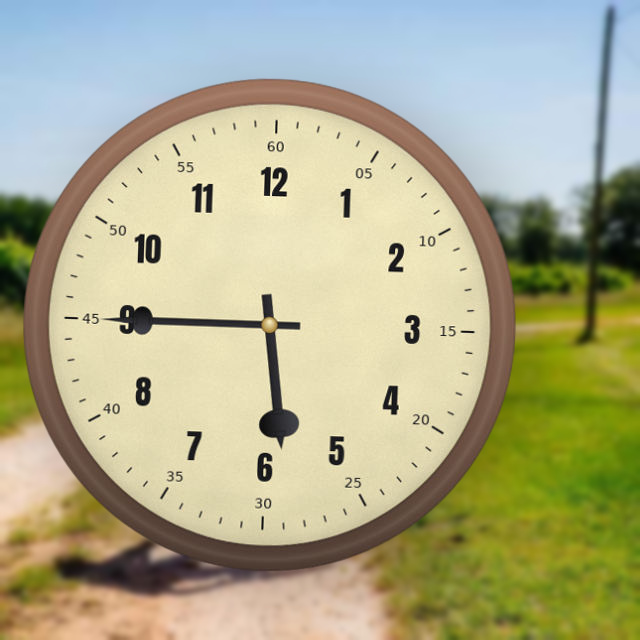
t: 5:45
